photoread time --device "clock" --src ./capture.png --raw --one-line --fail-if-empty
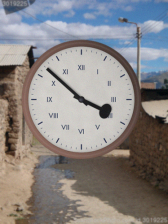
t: 3:52
